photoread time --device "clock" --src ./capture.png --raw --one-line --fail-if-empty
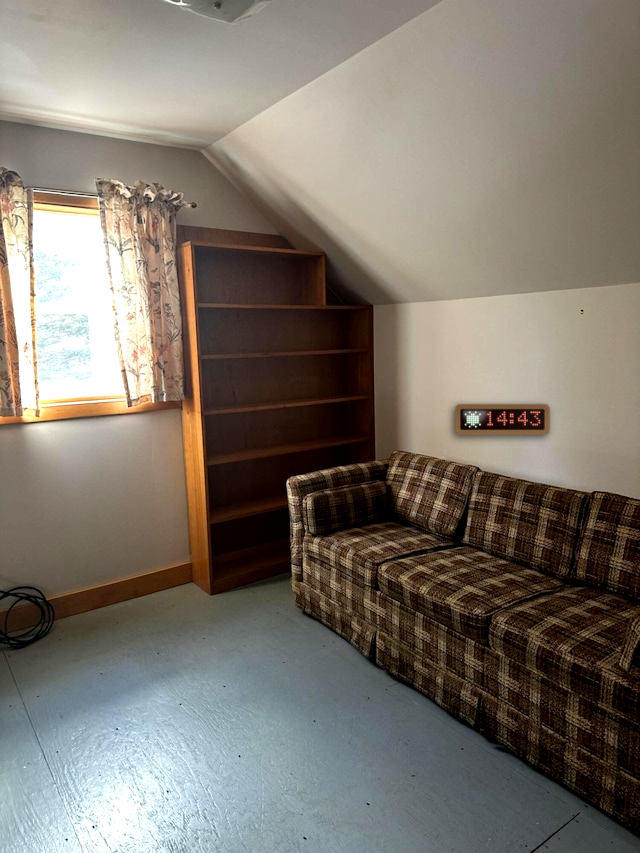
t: 14:43
